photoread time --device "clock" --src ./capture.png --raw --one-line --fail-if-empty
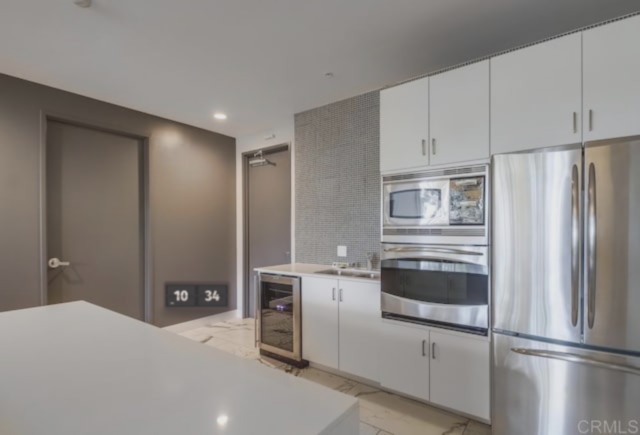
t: 10:34
